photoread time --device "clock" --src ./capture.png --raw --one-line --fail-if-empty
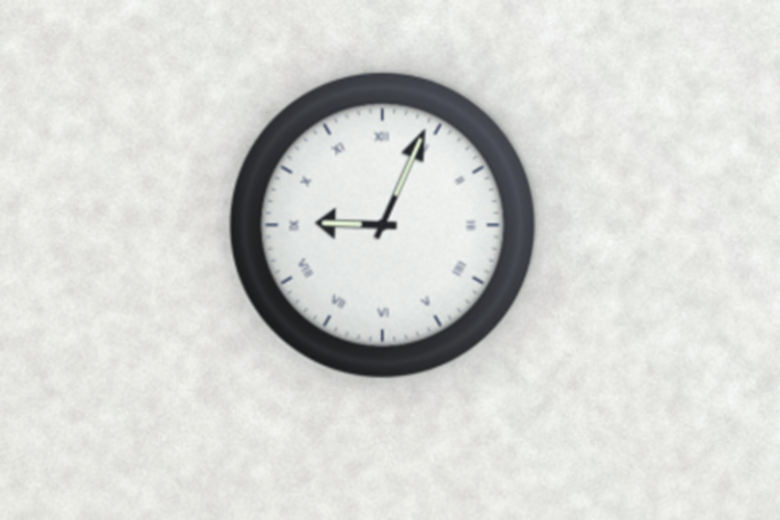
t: 9:04
